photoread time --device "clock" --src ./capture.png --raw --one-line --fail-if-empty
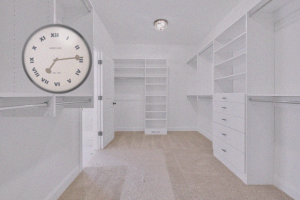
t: 7:14
